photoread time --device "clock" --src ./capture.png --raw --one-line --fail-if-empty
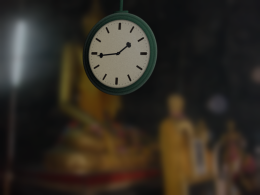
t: 1:44
